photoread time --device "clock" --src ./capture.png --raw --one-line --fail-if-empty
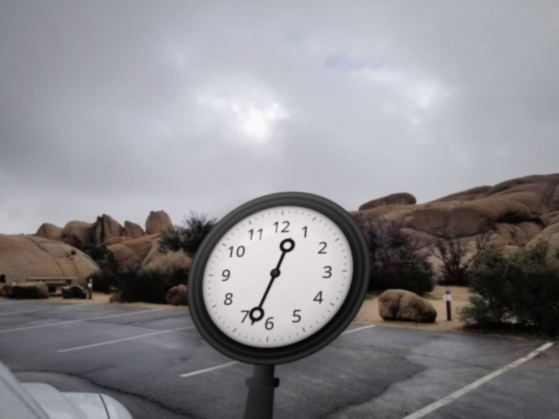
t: 12:33
